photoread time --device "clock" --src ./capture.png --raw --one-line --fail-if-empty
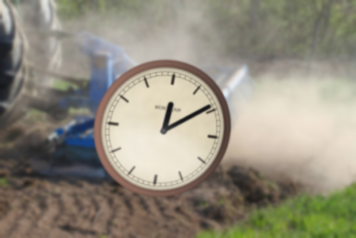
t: 12:09
